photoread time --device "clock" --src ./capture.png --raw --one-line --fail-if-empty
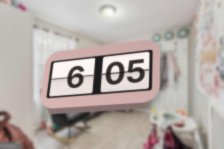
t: 6:05
